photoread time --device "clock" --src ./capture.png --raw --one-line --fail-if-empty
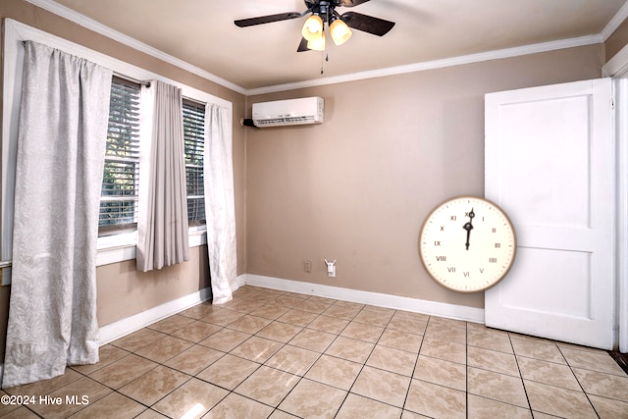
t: 12:01
